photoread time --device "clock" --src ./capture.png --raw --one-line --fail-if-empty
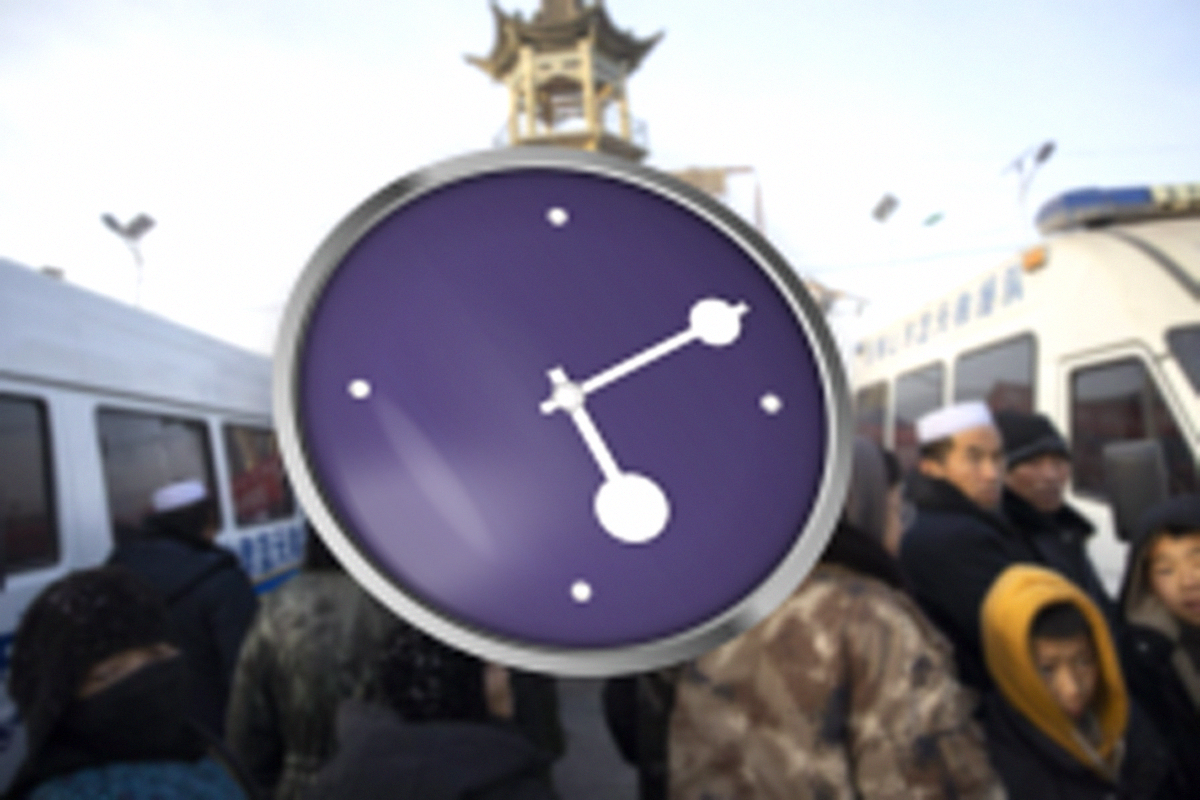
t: 5:10
